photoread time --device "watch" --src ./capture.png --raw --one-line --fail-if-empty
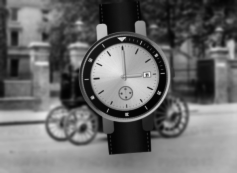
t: 3:00
